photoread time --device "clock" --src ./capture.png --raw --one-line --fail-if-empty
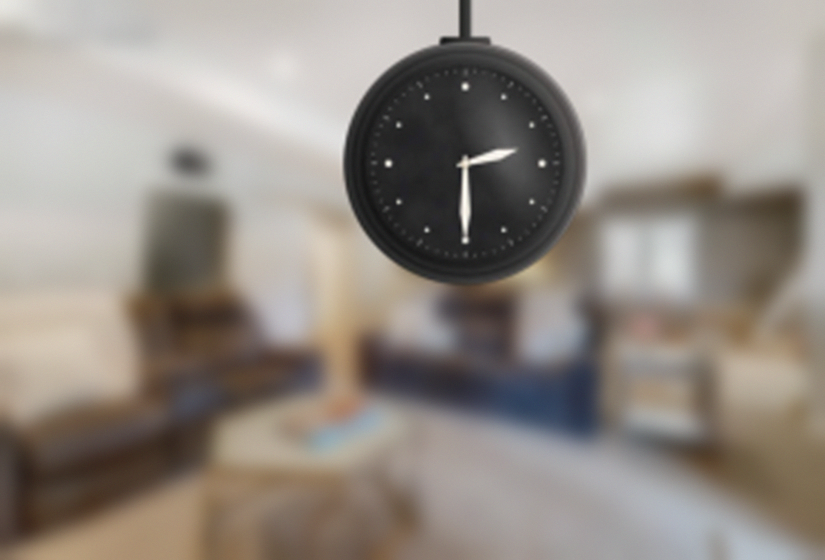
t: 2:30
